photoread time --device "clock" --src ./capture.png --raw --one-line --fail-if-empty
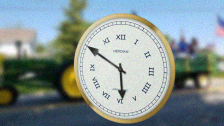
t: 5:50
